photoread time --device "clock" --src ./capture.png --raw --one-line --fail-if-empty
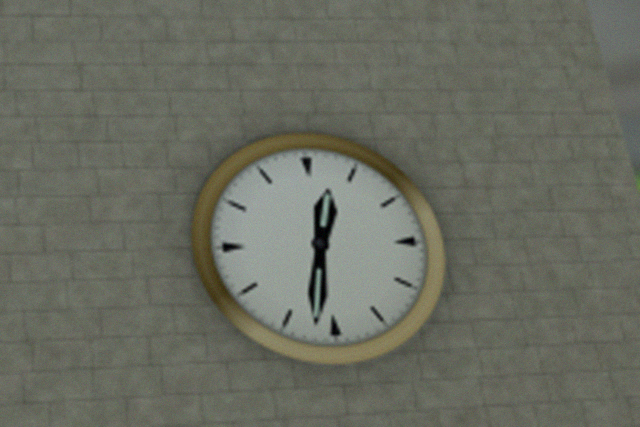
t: 12:32
